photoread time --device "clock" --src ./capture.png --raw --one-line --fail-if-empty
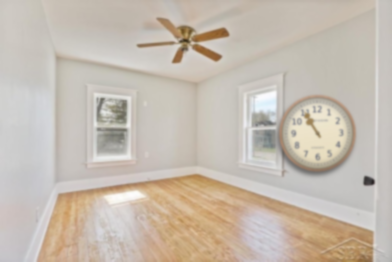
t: 10:55
